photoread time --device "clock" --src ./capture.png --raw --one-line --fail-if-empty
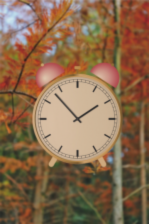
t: 1:53
